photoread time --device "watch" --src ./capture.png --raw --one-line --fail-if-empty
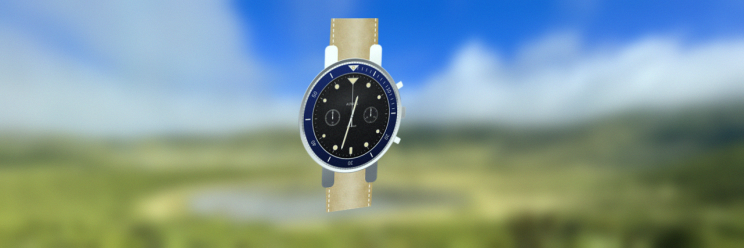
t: 12:33
